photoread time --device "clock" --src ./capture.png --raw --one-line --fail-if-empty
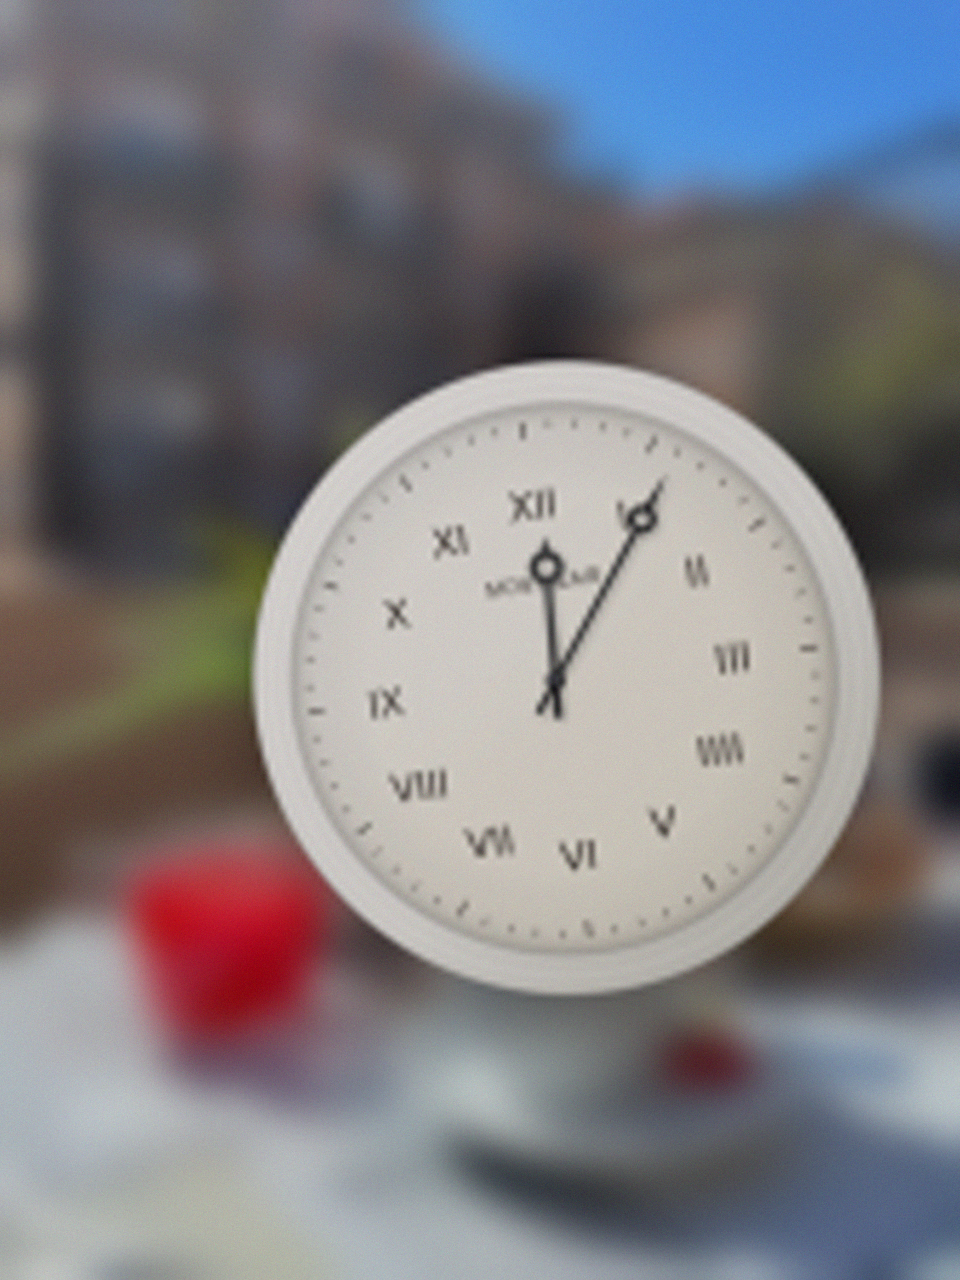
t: 12:06
